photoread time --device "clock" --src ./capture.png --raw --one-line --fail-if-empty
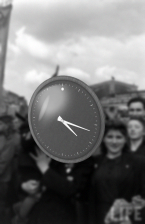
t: 4:17
